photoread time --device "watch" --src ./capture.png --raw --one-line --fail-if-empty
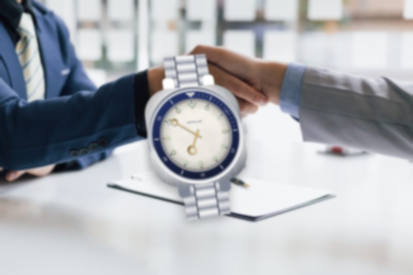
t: 6:51
